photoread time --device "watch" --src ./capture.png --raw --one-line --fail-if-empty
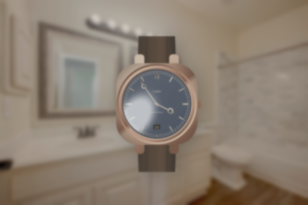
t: 3:54
